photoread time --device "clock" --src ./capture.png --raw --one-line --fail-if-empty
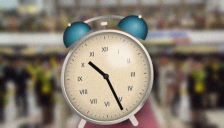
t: 10:26
